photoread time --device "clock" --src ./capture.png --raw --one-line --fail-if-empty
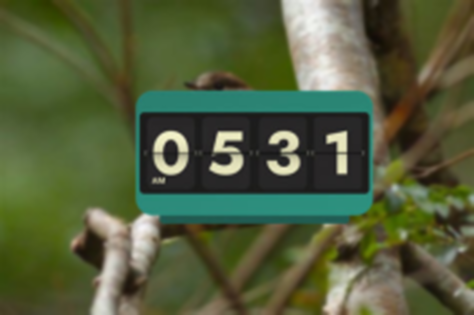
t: 5:31
